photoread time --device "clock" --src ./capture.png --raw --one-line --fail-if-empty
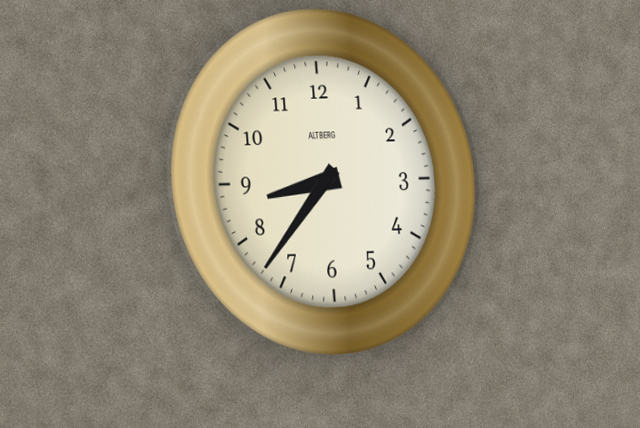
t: 8:37
